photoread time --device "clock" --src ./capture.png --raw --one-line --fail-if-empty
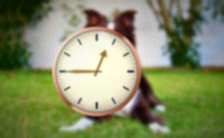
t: 12:45
